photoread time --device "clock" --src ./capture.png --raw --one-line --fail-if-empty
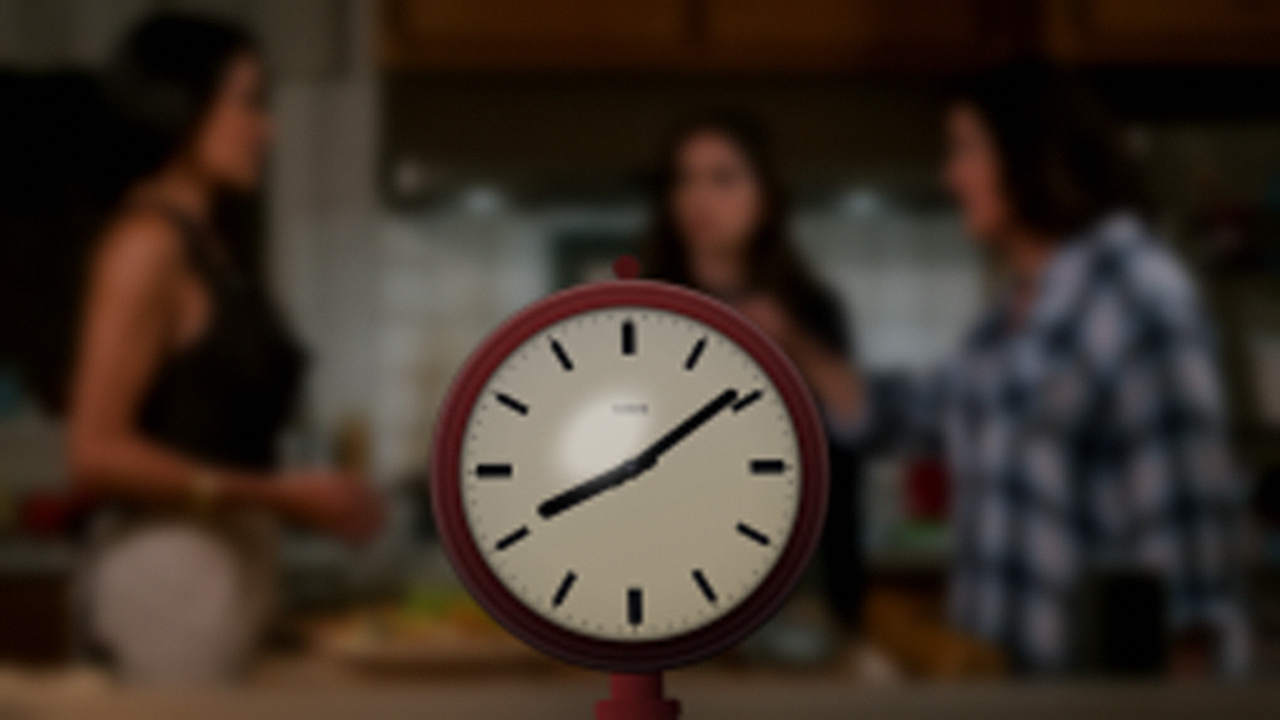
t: 8:09
